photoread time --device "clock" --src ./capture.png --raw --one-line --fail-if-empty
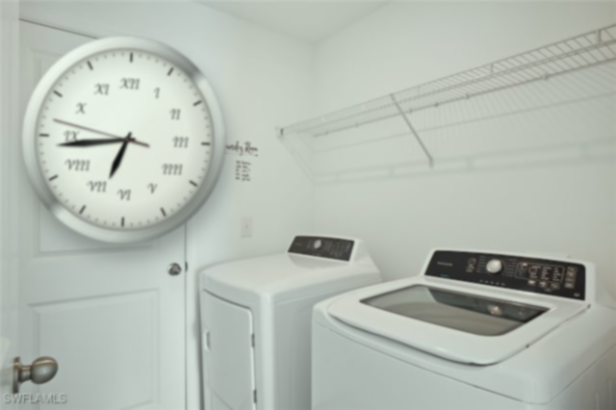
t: 6:43:47
